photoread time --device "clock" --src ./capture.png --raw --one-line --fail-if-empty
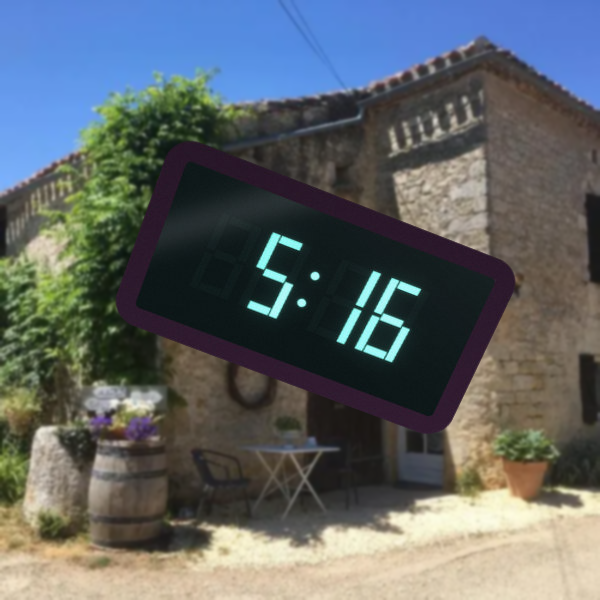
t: 5:16
